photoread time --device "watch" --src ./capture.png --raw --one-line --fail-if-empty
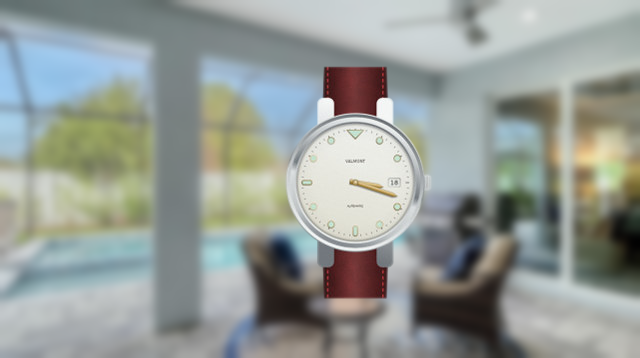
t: 3:18
